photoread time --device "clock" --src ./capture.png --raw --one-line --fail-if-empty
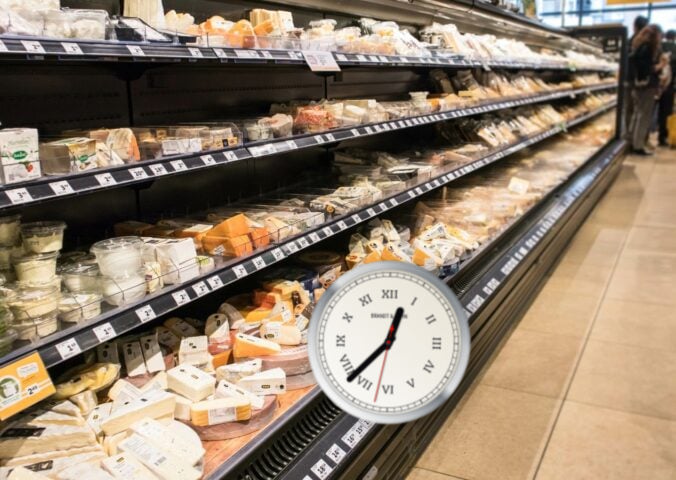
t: 12:37:32
